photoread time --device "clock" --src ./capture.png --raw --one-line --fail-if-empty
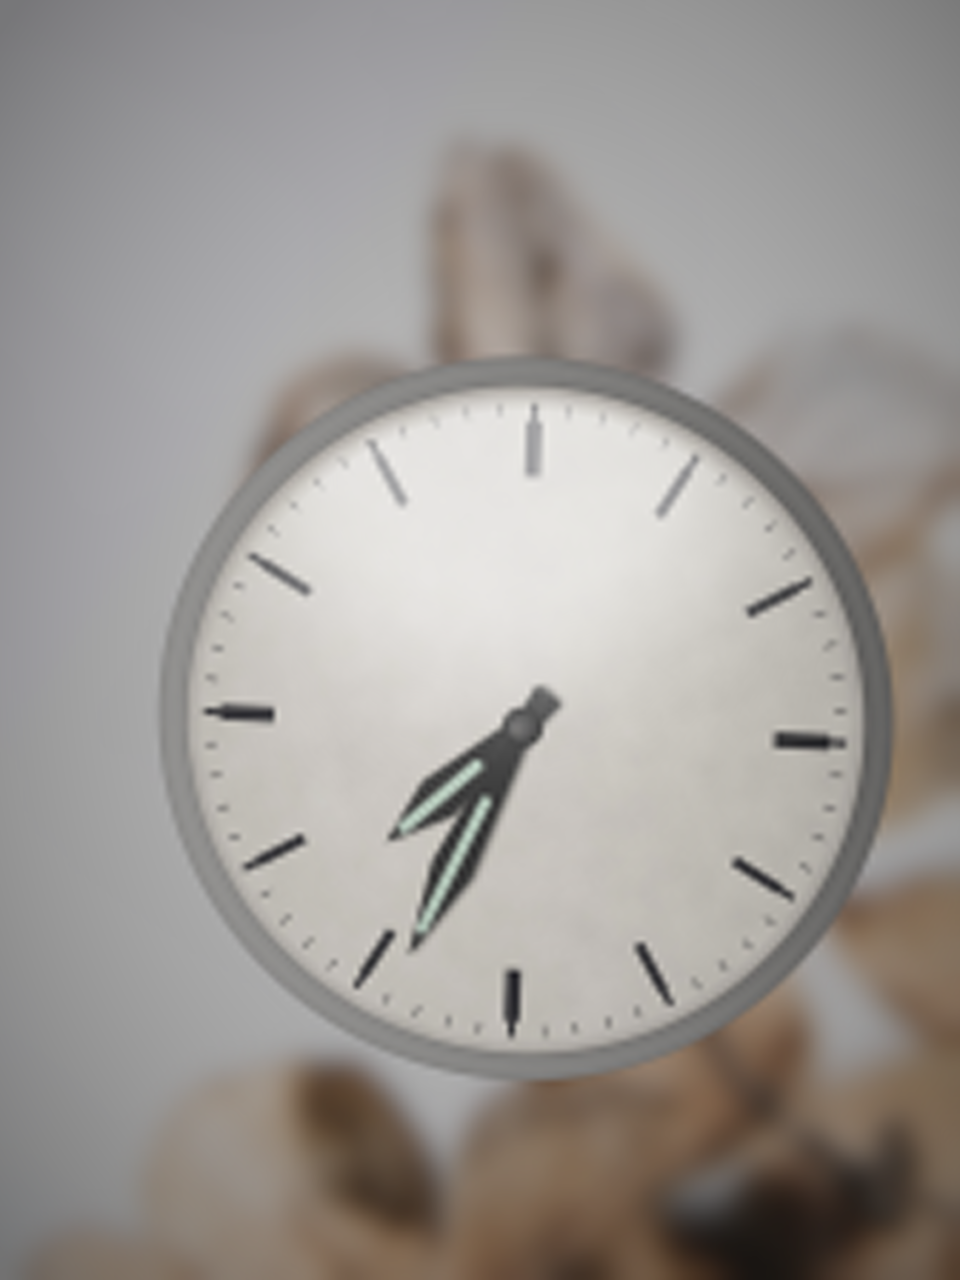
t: 7:34
